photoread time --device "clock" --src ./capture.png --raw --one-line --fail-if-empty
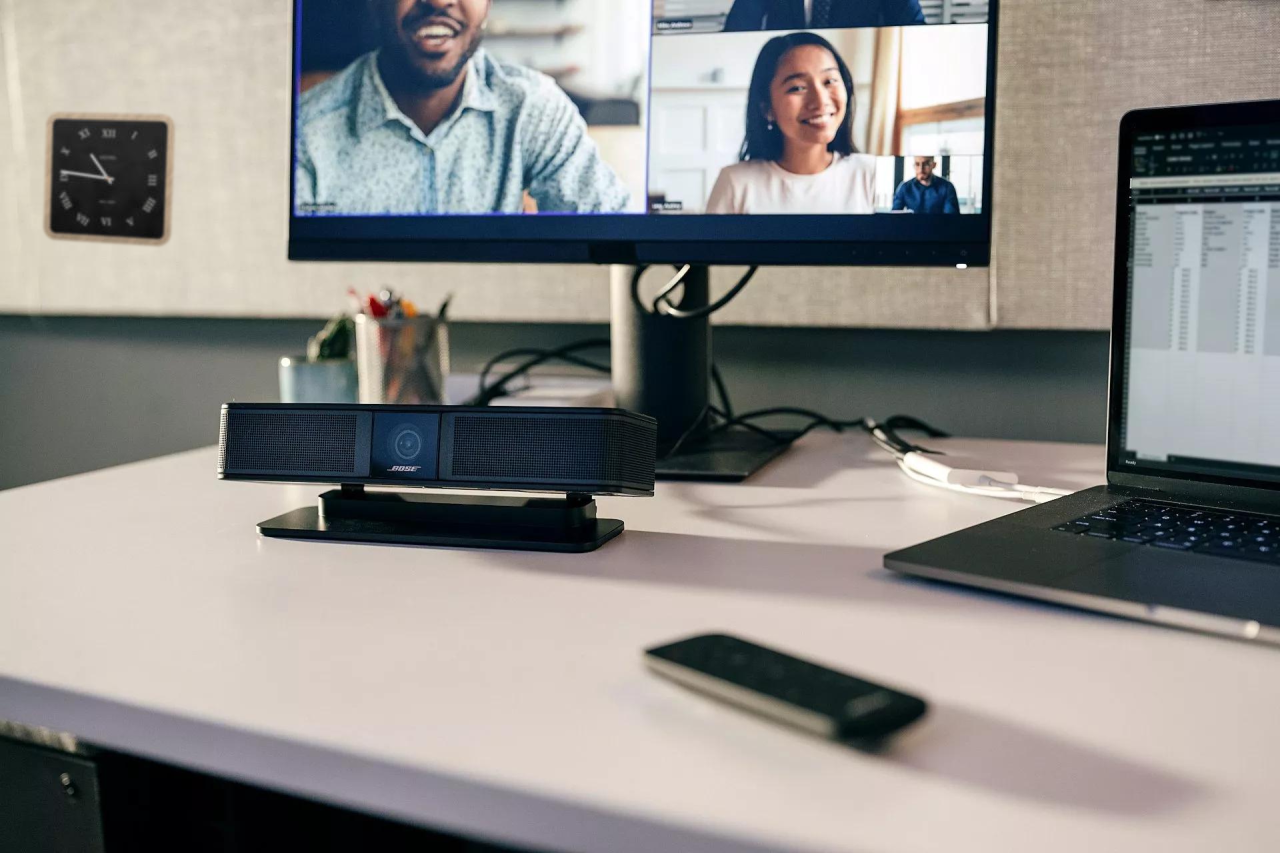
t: 10:46
